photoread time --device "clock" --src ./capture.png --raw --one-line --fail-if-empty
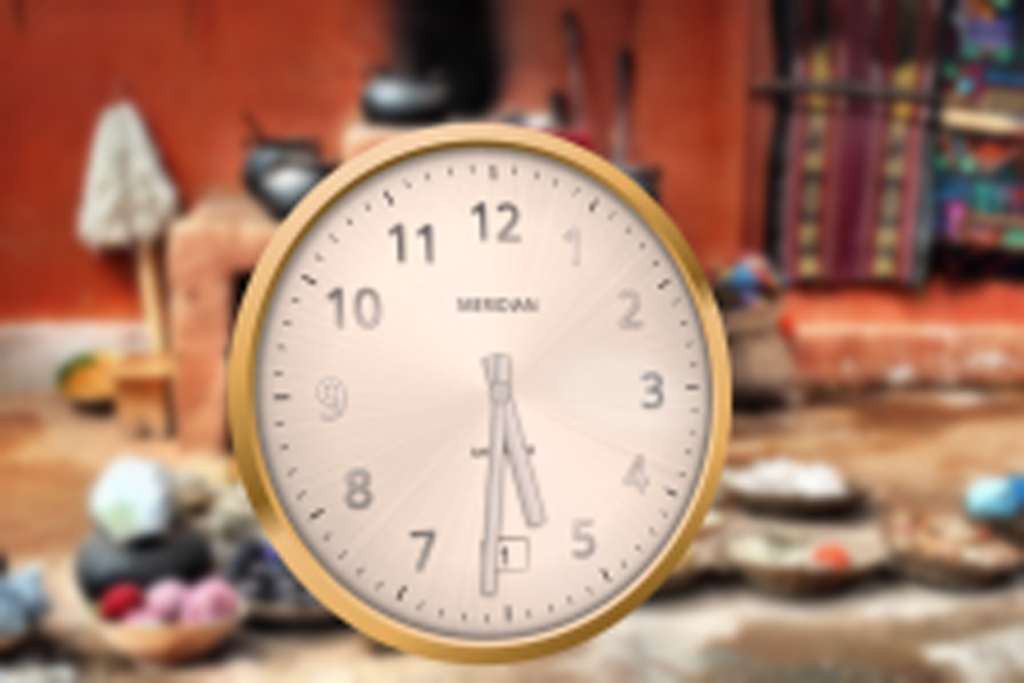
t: 5:31
